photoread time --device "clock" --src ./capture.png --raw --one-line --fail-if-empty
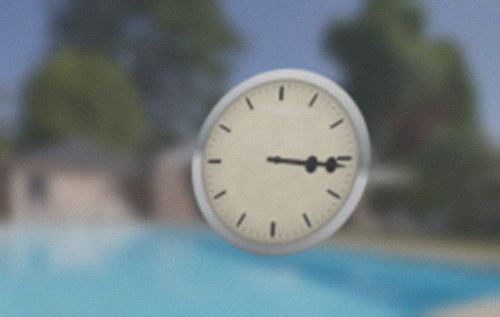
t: 3:16
